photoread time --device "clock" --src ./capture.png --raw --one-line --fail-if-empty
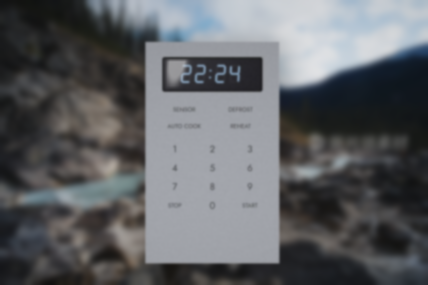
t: 22:24
